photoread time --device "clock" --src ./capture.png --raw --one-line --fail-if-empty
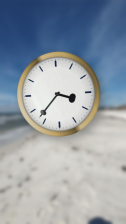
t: 3:37
